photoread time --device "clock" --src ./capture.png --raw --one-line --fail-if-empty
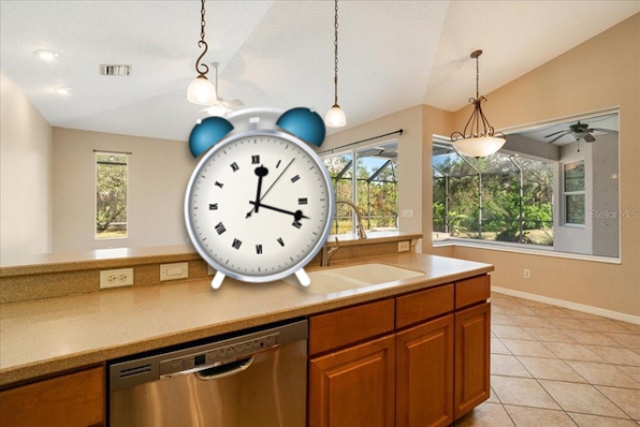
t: 12:18:07
